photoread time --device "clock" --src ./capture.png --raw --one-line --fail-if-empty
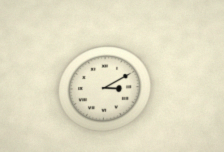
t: 3:10
